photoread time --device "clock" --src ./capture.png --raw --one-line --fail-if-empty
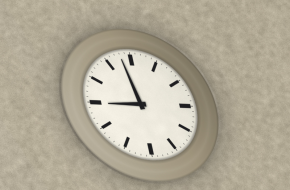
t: 8:58
